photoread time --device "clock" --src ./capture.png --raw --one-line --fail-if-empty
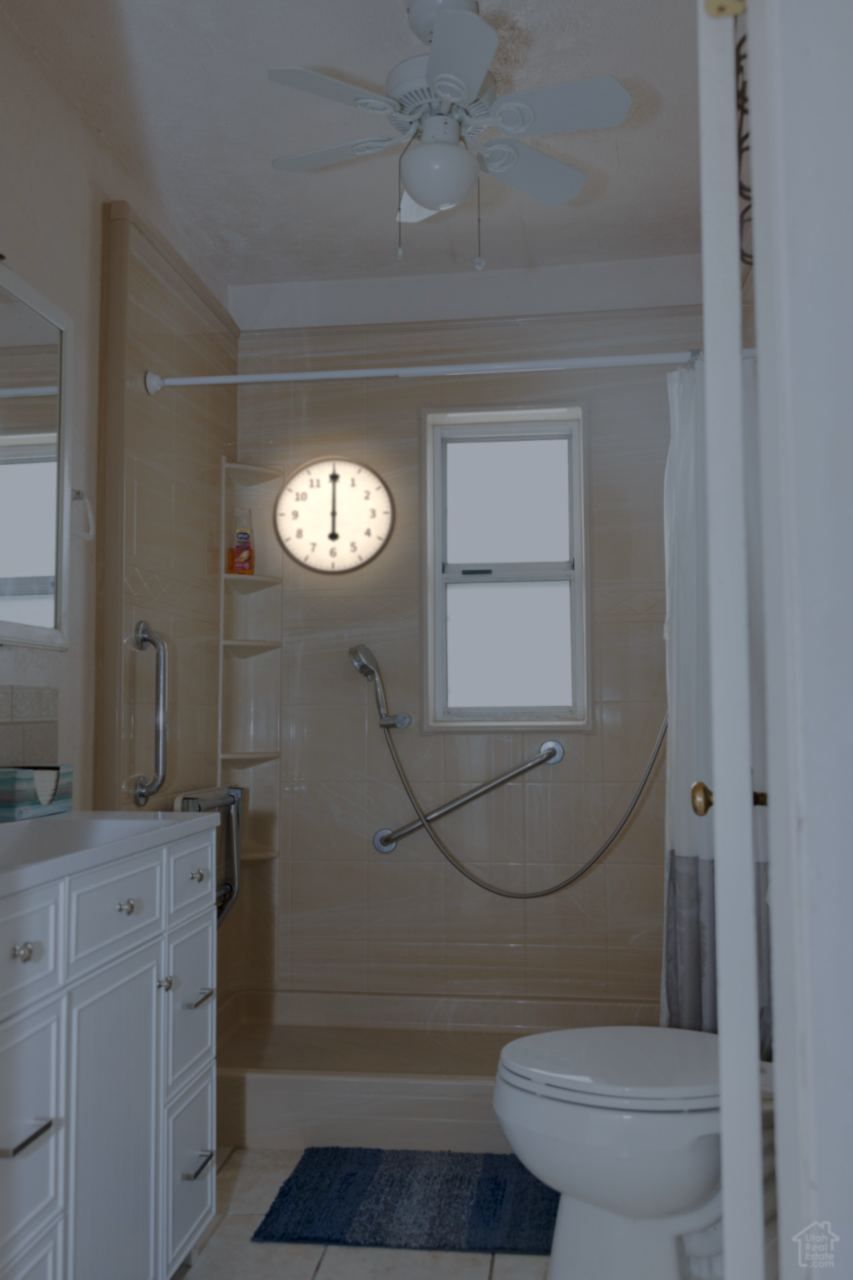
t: 6:00
